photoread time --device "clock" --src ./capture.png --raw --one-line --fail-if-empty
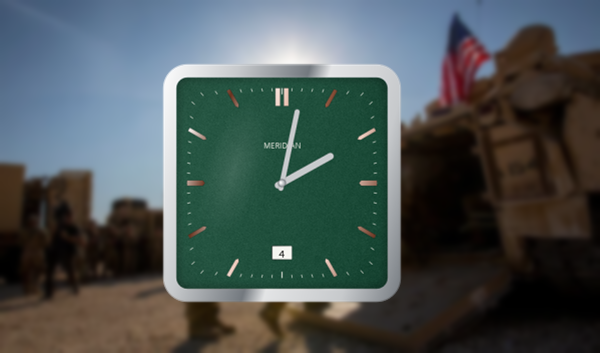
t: 2:02
